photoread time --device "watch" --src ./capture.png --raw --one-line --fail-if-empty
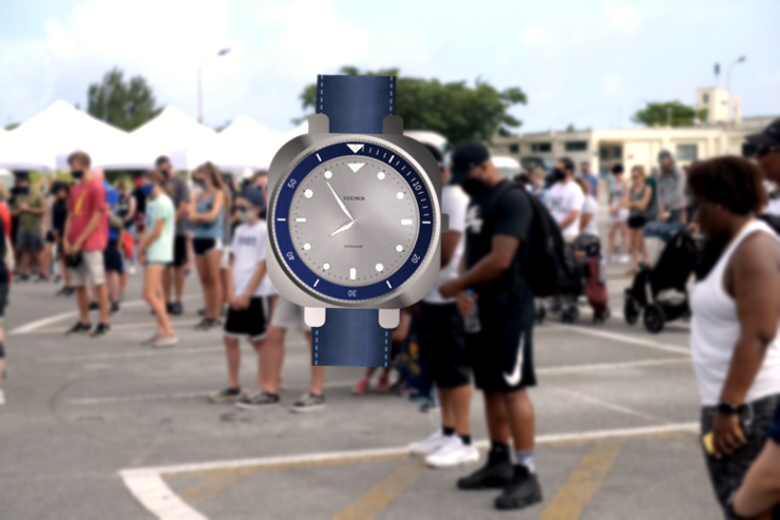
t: 7:54
